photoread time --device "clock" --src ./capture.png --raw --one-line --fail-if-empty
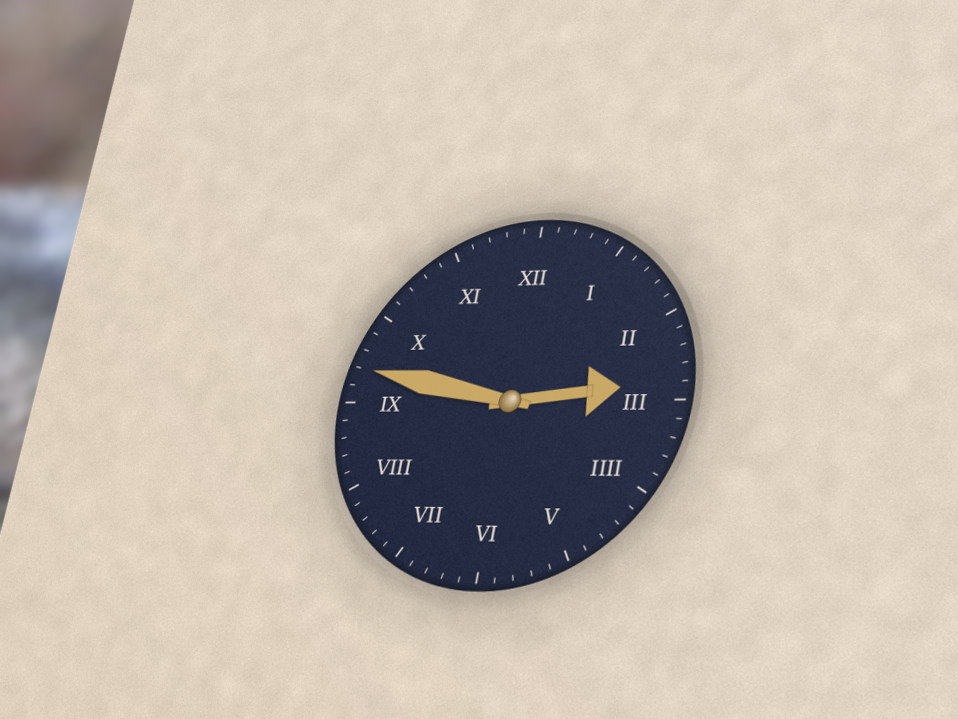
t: 2:47
